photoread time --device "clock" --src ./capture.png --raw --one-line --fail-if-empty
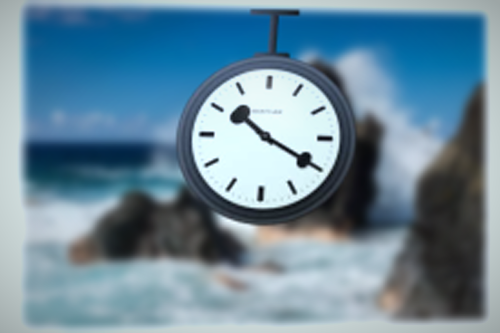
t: 10:20
